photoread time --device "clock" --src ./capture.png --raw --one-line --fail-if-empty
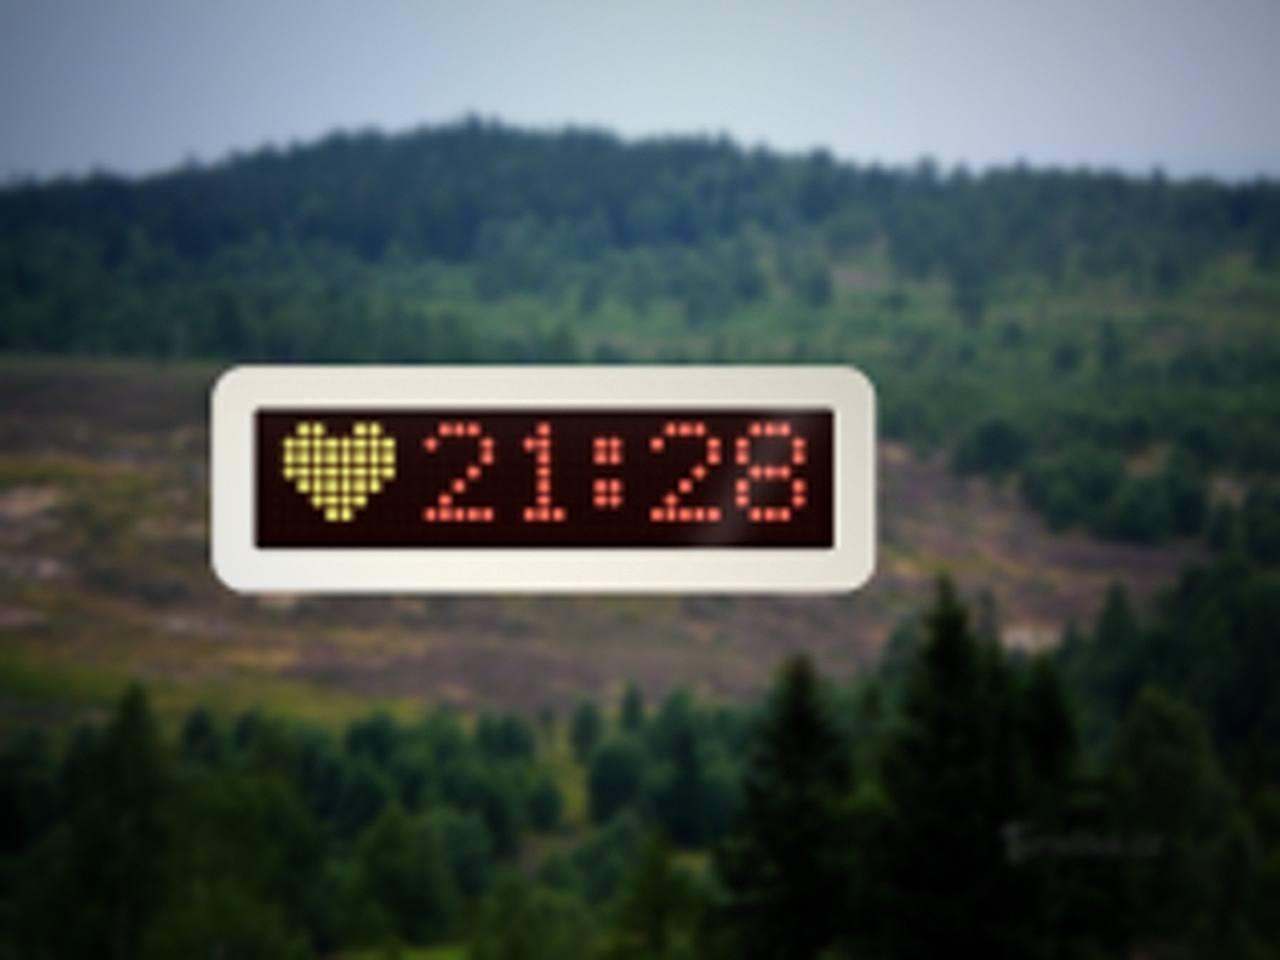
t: 21:28
